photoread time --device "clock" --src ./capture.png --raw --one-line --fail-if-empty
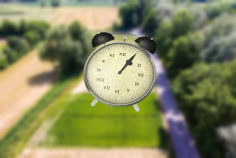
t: 1:05
